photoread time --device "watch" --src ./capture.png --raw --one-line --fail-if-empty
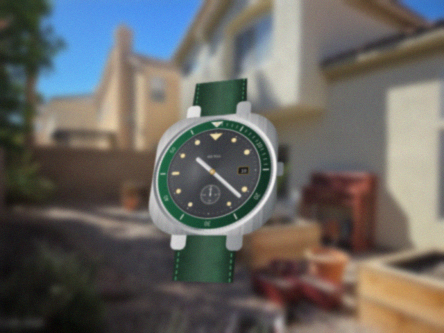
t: 10:22
